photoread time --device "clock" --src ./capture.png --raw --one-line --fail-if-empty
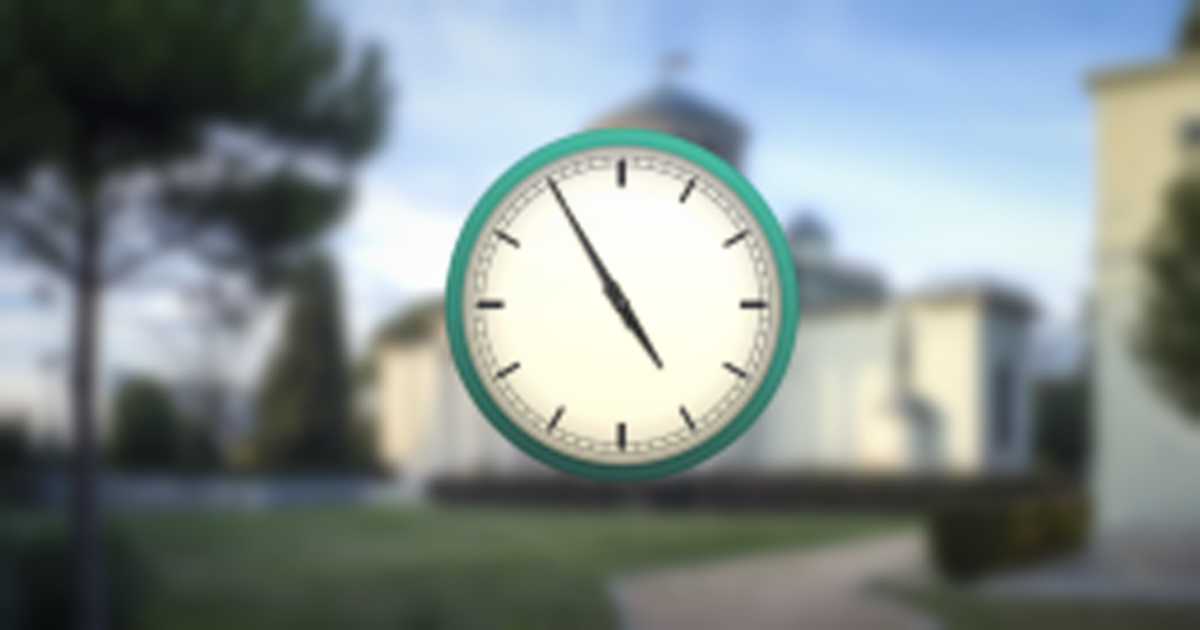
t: 4:55
